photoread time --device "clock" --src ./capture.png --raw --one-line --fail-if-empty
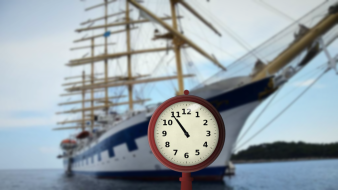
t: 10:54
